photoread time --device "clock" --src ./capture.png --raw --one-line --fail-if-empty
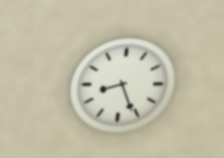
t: 8:26
